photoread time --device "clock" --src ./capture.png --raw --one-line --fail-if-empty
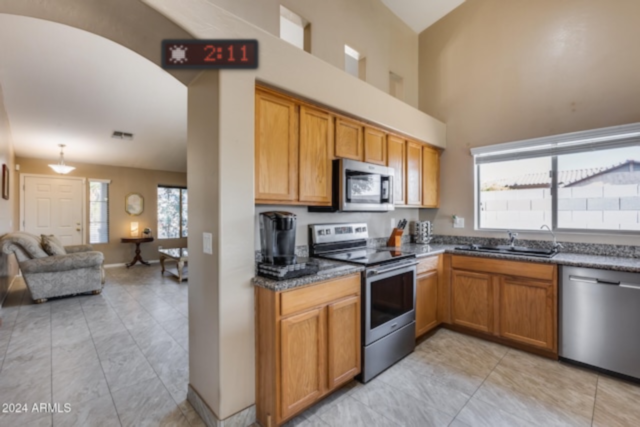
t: 2:11
